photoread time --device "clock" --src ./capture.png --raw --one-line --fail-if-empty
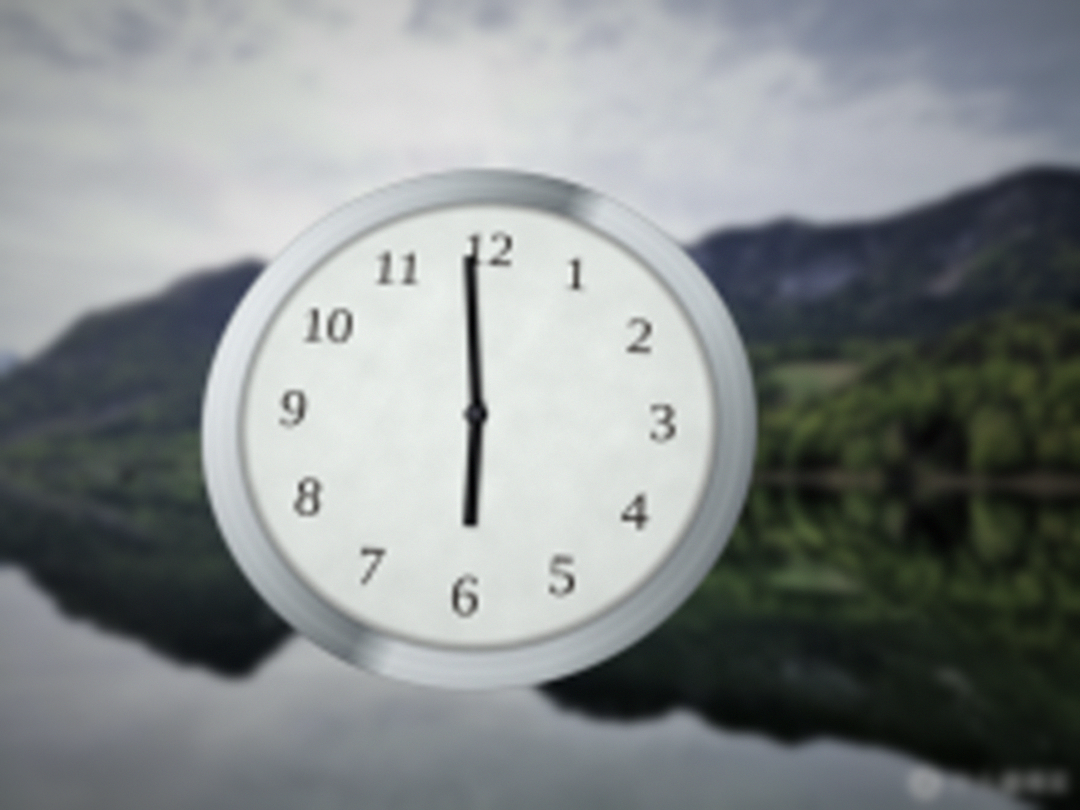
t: 5:59
